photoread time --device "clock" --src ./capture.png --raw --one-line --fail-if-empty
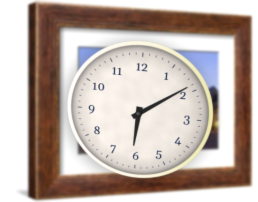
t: 6:09
